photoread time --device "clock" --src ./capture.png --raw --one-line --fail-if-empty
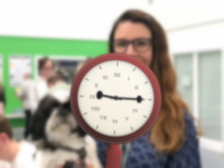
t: 9:15
